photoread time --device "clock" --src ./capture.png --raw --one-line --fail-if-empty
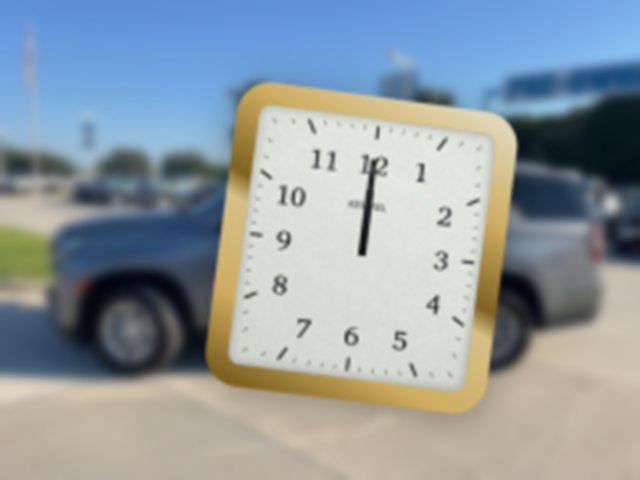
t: 12:00
